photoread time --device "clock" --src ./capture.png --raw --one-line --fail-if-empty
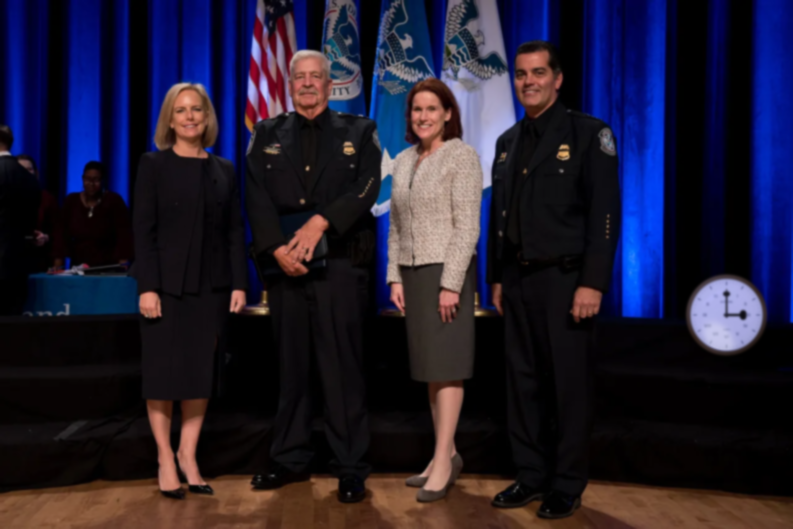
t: 3:00
